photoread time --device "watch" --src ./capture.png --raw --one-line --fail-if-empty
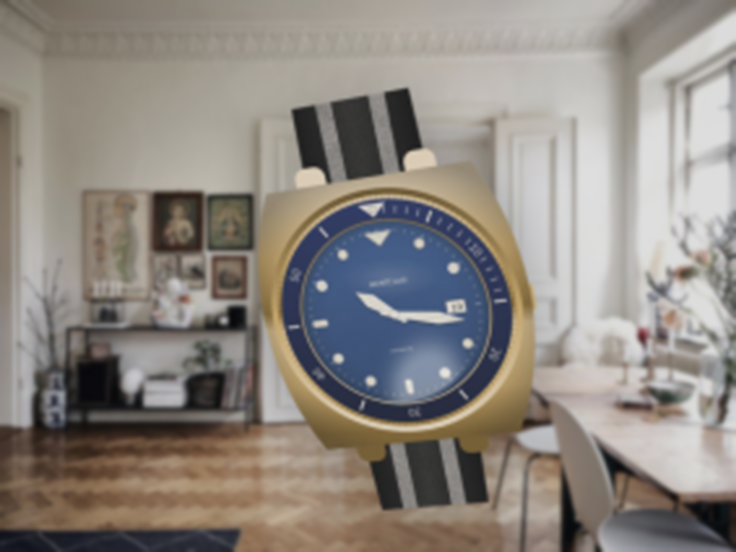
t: 10:17
